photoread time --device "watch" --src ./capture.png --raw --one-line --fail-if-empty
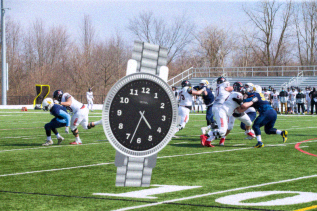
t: 4:33
